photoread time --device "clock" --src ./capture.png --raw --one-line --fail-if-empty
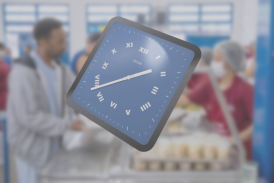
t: 1:38
